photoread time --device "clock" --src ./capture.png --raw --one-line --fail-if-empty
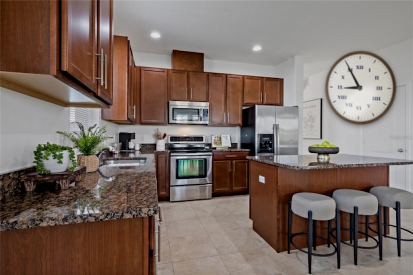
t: 8:55
